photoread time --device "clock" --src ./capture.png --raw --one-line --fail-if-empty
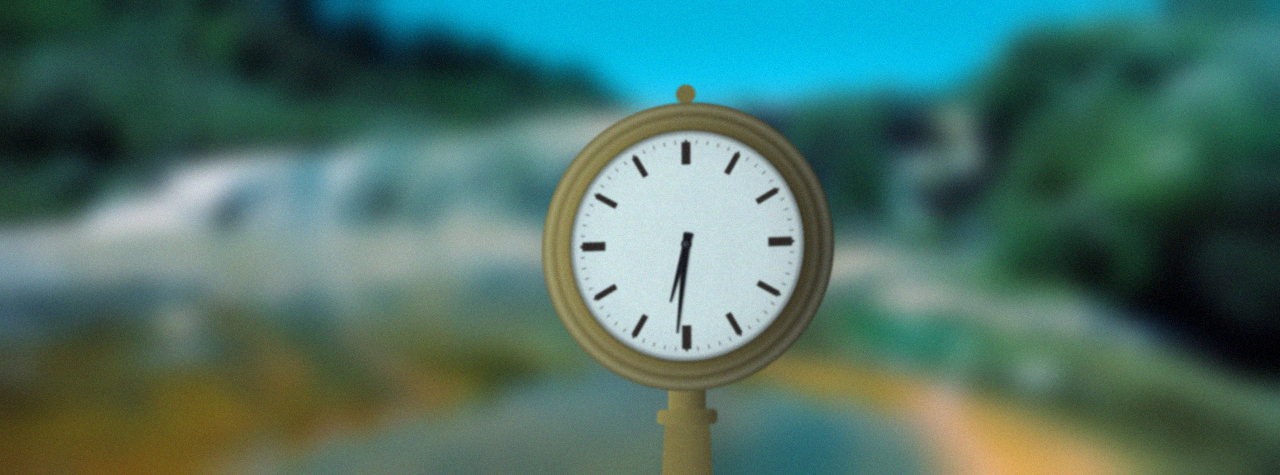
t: 6:31
